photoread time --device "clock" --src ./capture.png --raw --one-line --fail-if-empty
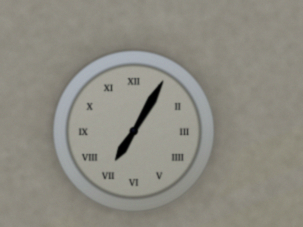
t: 7:05
